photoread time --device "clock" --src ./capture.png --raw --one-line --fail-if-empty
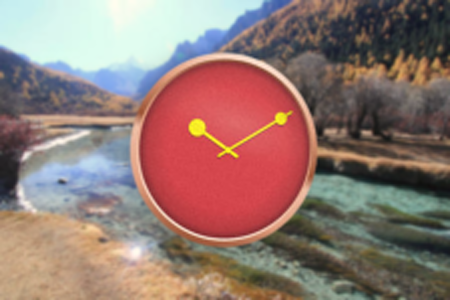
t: 10:10
